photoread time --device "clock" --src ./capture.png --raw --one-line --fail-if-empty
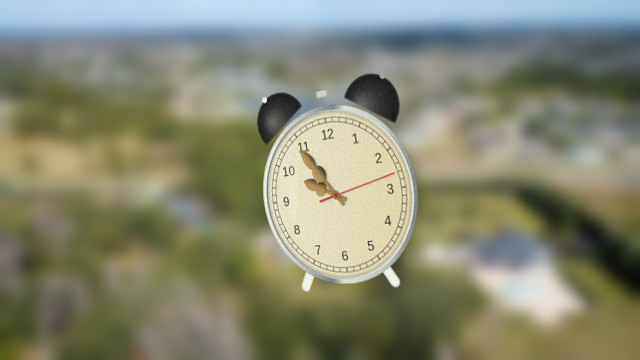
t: 9:54:13
